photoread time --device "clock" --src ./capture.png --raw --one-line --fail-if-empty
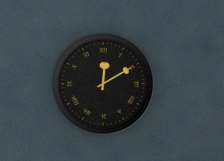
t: 12:10
